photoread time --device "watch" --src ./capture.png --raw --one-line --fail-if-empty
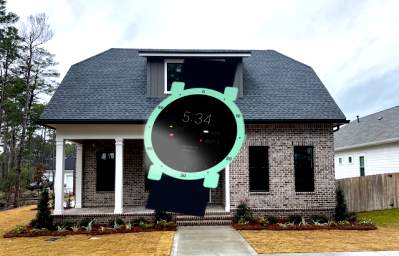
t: 5:34
